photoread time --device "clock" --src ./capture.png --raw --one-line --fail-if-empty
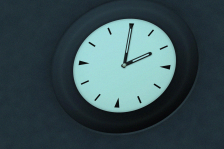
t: 2:00
